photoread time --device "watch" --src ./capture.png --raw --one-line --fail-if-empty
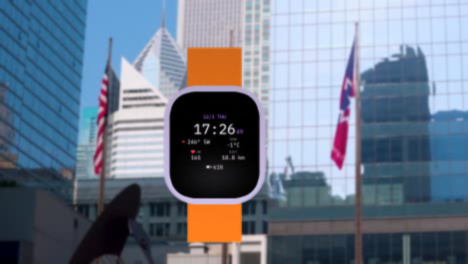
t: 17:26
